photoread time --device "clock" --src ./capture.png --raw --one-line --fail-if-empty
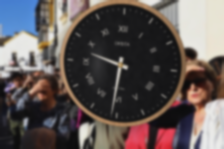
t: 9:31
